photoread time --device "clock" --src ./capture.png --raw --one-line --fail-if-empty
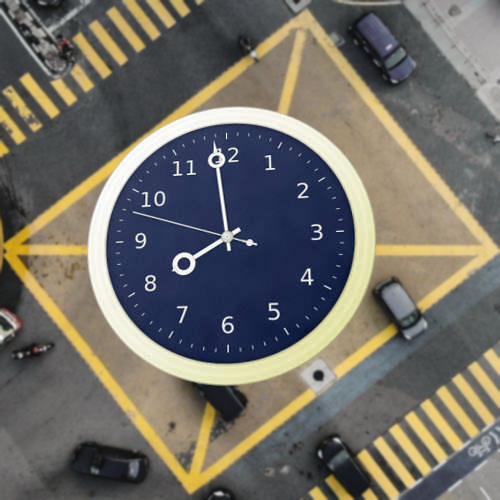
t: 7:58:48
